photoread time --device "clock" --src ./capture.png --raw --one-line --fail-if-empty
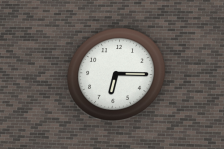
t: 6:15
